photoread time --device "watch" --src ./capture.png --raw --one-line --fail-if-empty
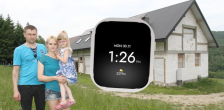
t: 1:26
